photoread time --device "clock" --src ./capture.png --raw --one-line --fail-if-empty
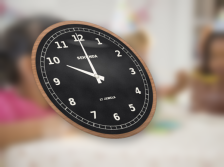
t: 10:00
